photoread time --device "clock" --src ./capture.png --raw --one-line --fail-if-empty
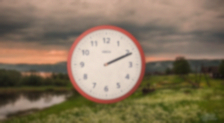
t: 2:11
